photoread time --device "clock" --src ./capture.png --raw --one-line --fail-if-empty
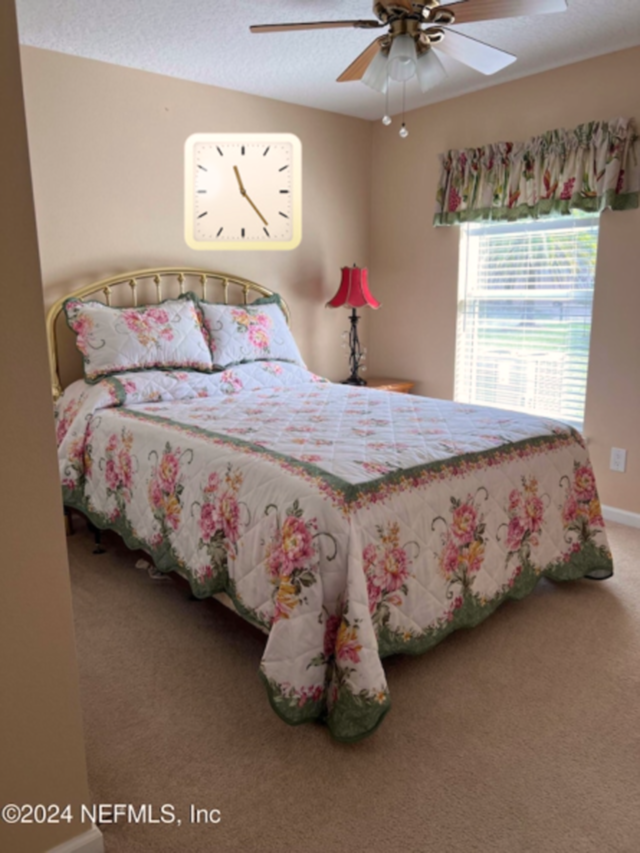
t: 11:24
